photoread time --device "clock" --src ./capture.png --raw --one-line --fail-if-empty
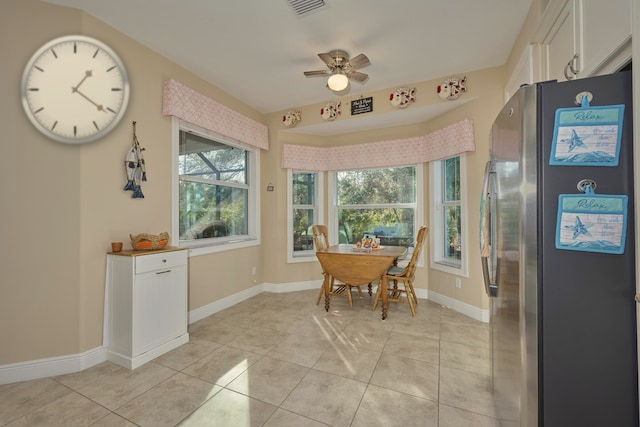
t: 1:21
